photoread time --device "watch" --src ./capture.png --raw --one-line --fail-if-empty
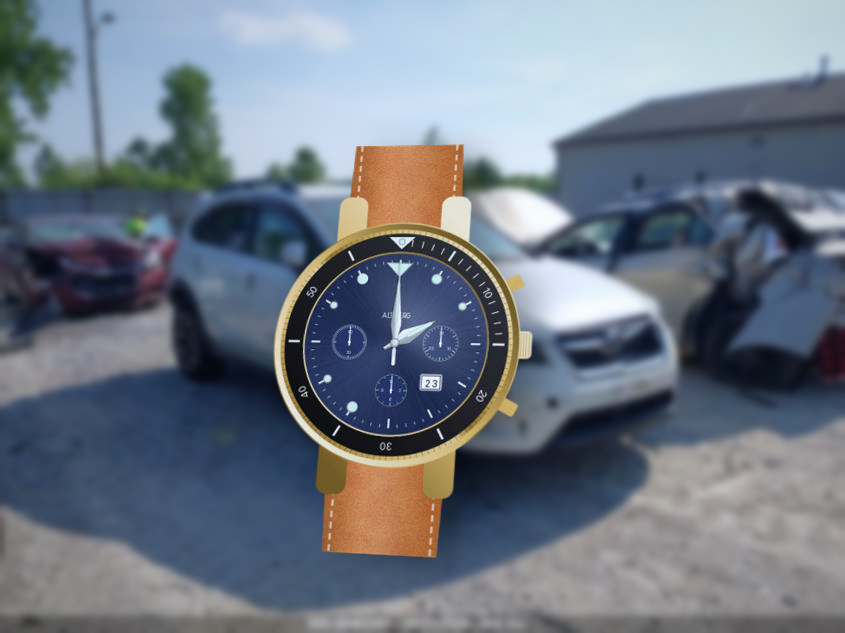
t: 2:00
